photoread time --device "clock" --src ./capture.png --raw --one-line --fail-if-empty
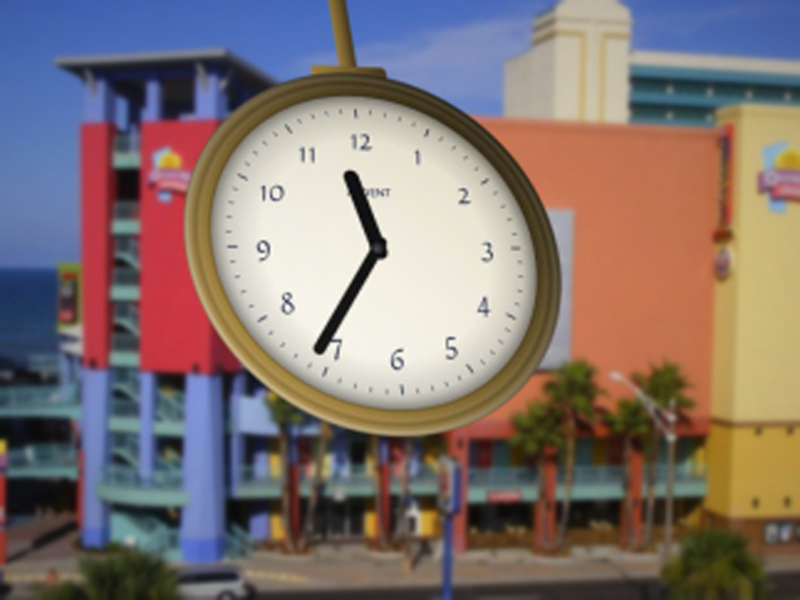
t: 11:36
